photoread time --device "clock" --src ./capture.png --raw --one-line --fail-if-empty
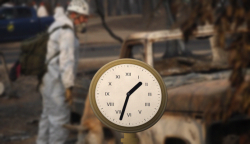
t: 1:33
